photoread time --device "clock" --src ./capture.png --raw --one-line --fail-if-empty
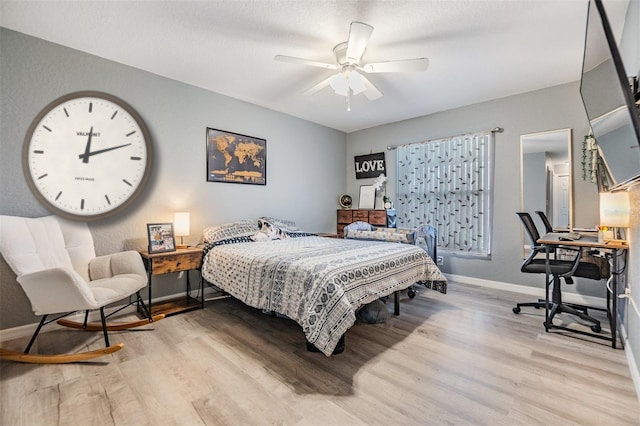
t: 12:12
